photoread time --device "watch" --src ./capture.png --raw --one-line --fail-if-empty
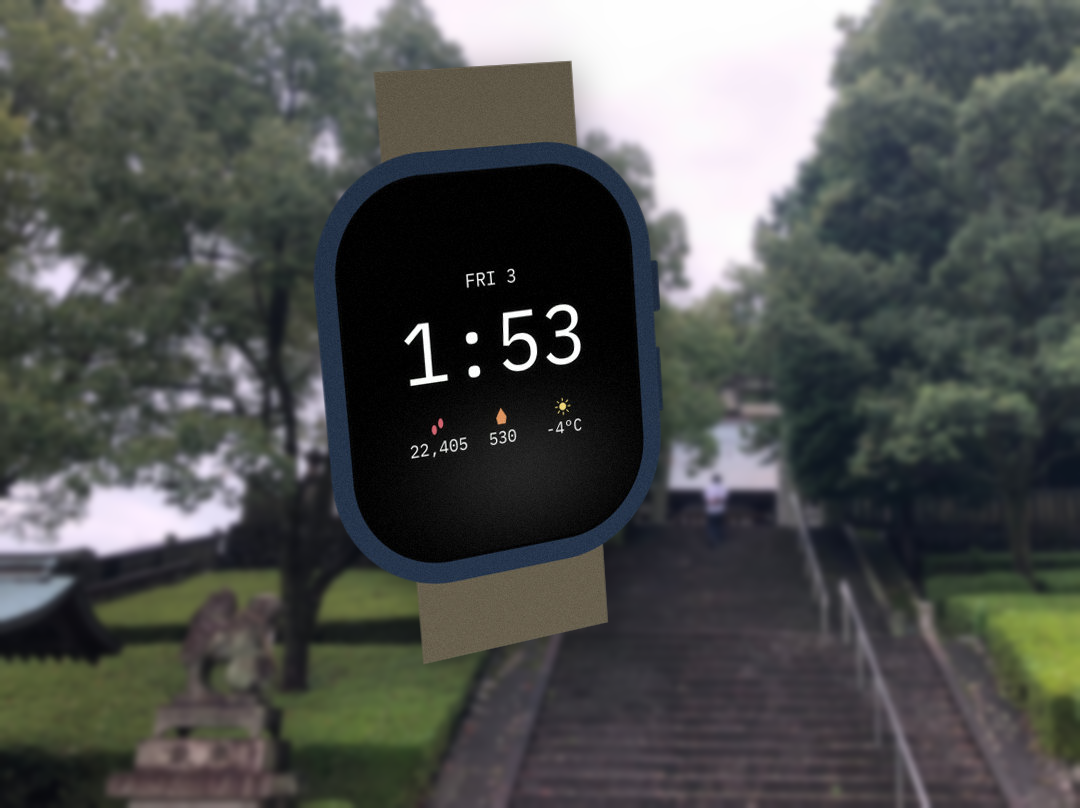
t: 1:53
